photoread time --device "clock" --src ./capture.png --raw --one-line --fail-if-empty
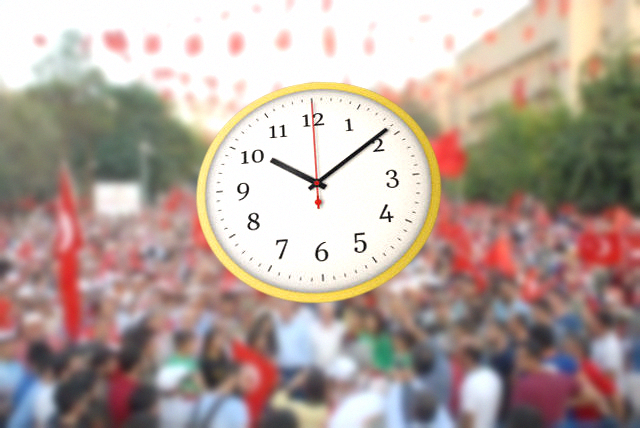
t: 10:09:00
